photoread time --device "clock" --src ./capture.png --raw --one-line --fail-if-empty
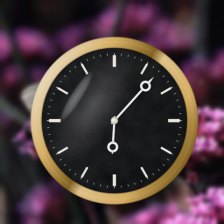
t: 6:07
